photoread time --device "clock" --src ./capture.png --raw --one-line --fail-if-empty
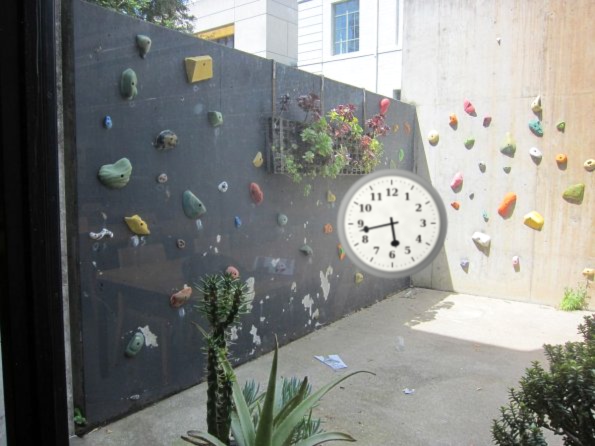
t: 5:43
